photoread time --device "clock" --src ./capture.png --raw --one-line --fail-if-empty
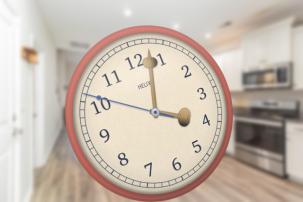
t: 4:02:51
